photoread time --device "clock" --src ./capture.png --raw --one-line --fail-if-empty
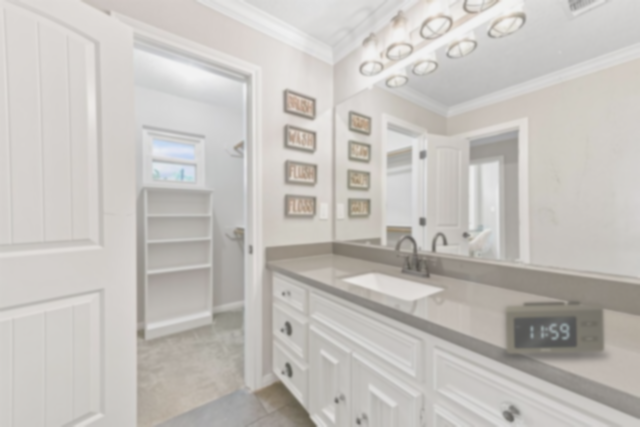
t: 11:59
